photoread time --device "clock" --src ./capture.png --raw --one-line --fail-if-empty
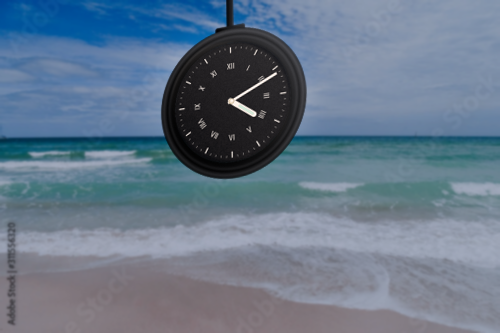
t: 4:11
